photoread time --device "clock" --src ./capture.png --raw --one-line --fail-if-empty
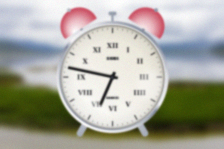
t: 6:47
